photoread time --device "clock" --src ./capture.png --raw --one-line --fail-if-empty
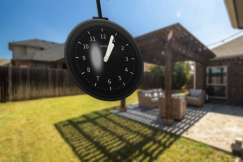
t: 1:04
